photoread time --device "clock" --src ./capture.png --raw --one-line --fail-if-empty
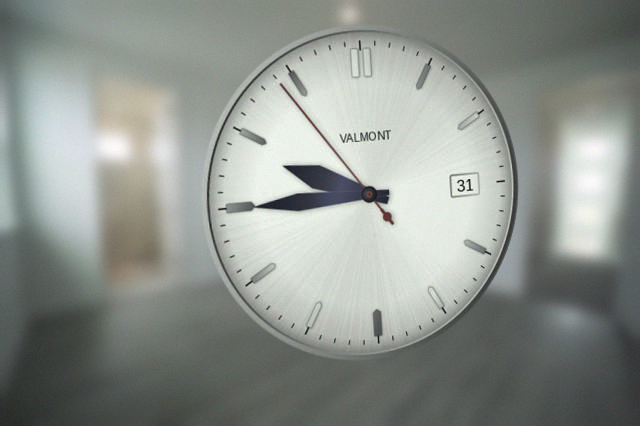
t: 9:44:54
